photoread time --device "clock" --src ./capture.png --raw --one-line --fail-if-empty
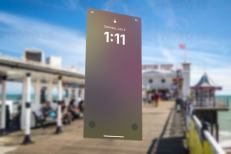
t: 1:11
